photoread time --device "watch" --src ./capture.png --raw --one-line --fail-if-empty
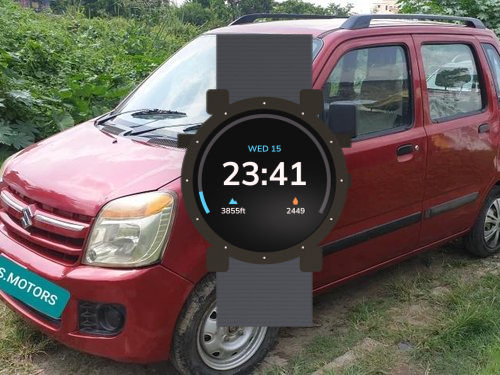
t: 23:41
